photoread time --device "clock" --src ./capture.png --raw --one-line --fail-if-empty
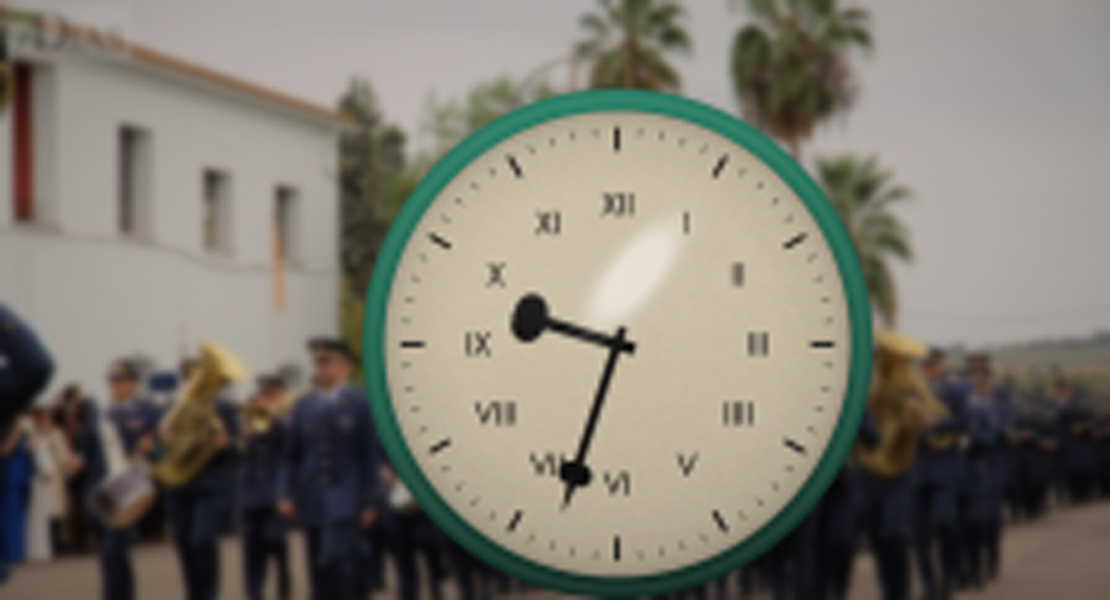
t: 9:33
